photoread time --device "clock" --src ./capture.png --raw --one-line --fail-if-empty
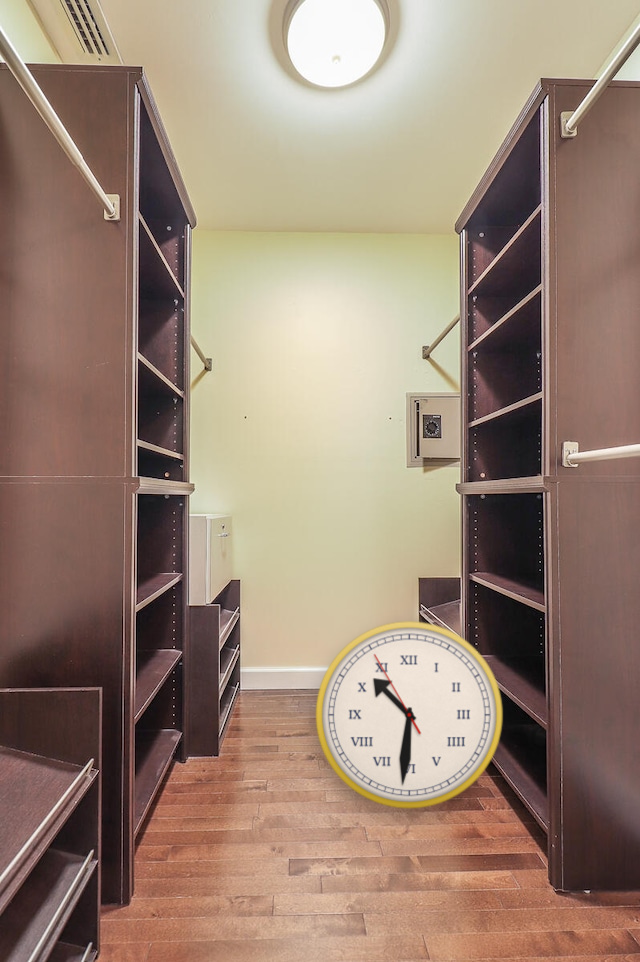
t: 10:30:55
